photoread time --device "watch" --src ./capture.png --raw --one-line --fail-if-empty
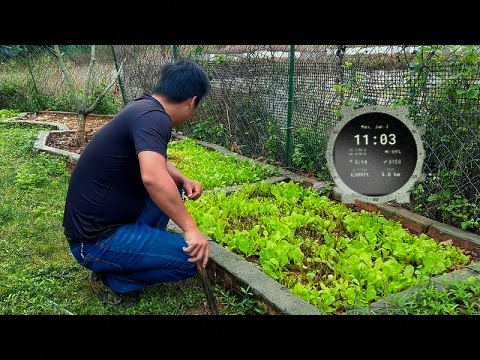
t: 11:03
